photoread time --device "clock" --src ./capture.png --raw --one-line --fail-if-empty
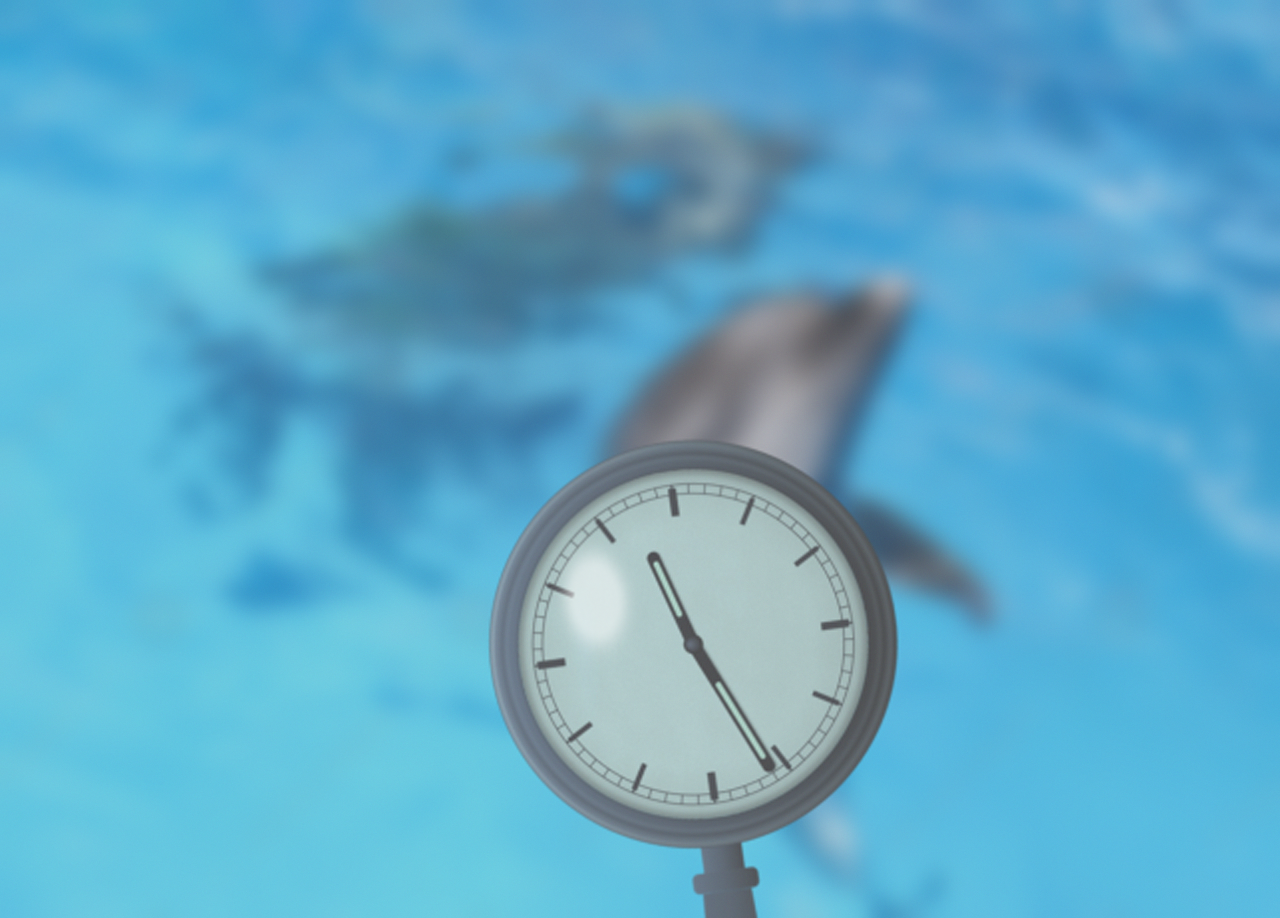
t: 11:26
